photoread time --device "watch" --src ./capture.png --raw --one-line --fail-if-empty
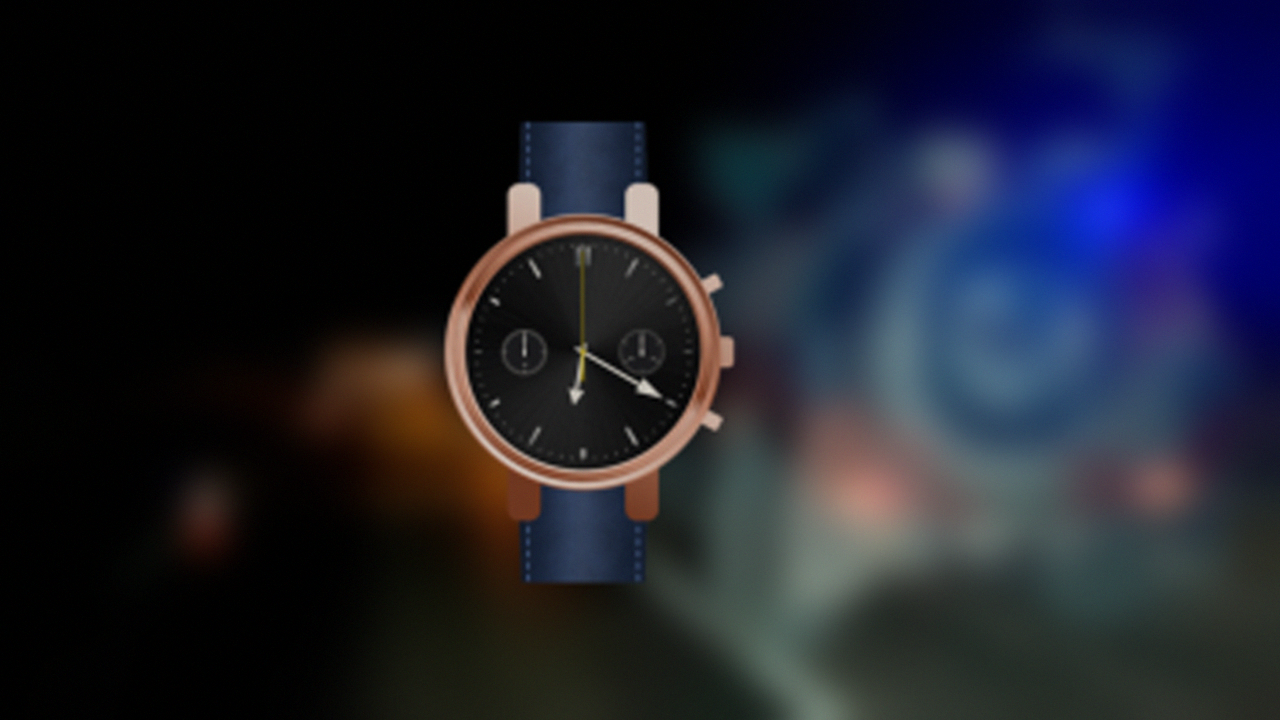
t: 6:20
